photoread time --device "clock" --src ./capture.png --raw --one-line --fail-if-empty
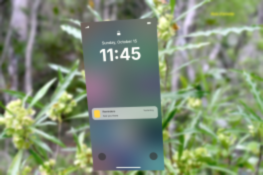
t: 11:45
